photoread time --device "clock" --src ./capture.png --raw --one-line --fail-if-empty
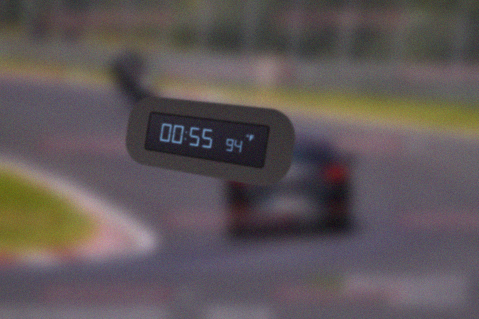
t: 0:55
